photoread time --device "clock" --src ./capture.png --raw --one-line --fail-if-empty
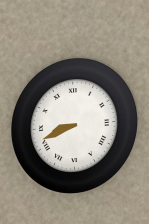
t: 8:42
